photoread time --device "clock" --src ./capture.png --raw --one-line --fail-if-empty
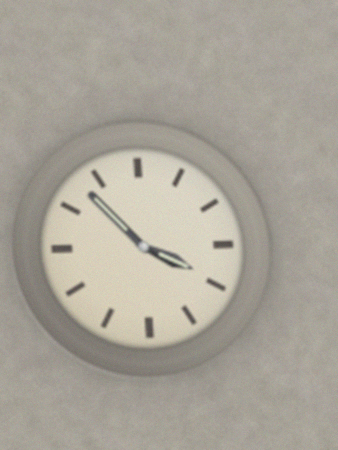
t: 3:53
